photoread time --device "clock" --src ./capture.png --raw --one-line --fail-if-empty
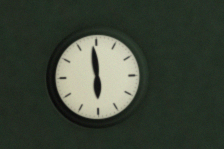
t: 5:59
